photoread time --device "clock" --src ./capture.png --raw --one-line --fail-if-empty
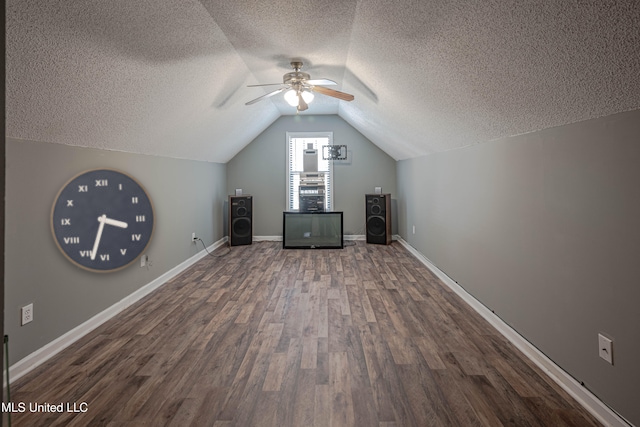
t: 3:33
